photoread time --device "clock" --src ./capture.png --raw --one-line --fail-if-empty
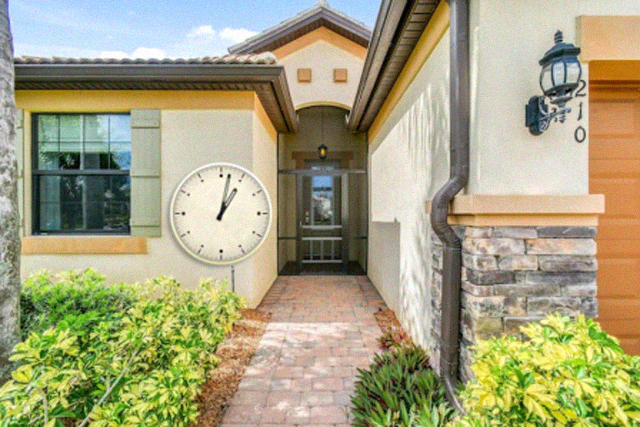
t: 1:02
